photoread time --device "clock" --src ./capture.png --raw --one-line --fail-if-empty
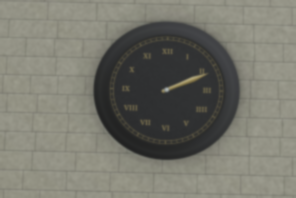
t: 2:11
